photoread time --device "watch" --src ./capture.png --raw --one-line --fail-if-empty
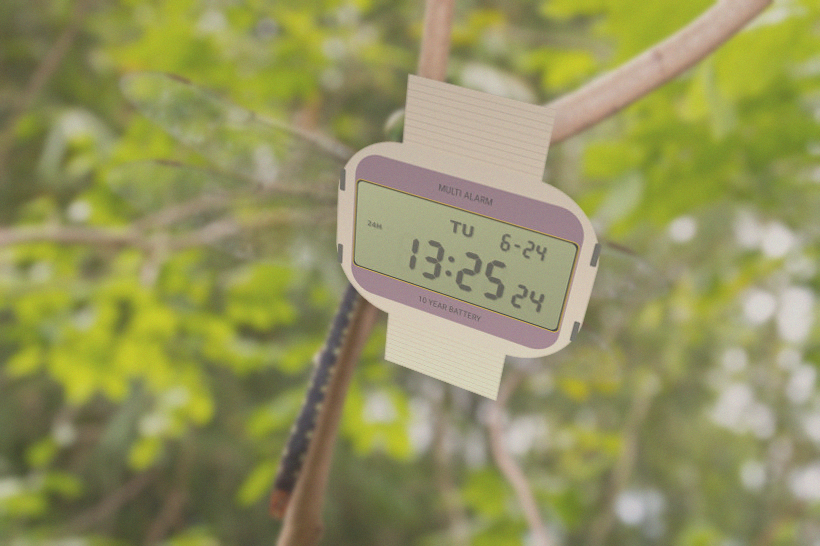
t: 13:25:24
